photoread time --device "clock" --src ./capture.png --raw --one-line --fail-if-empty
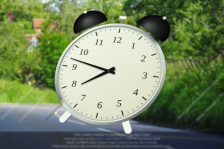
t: 7:47
